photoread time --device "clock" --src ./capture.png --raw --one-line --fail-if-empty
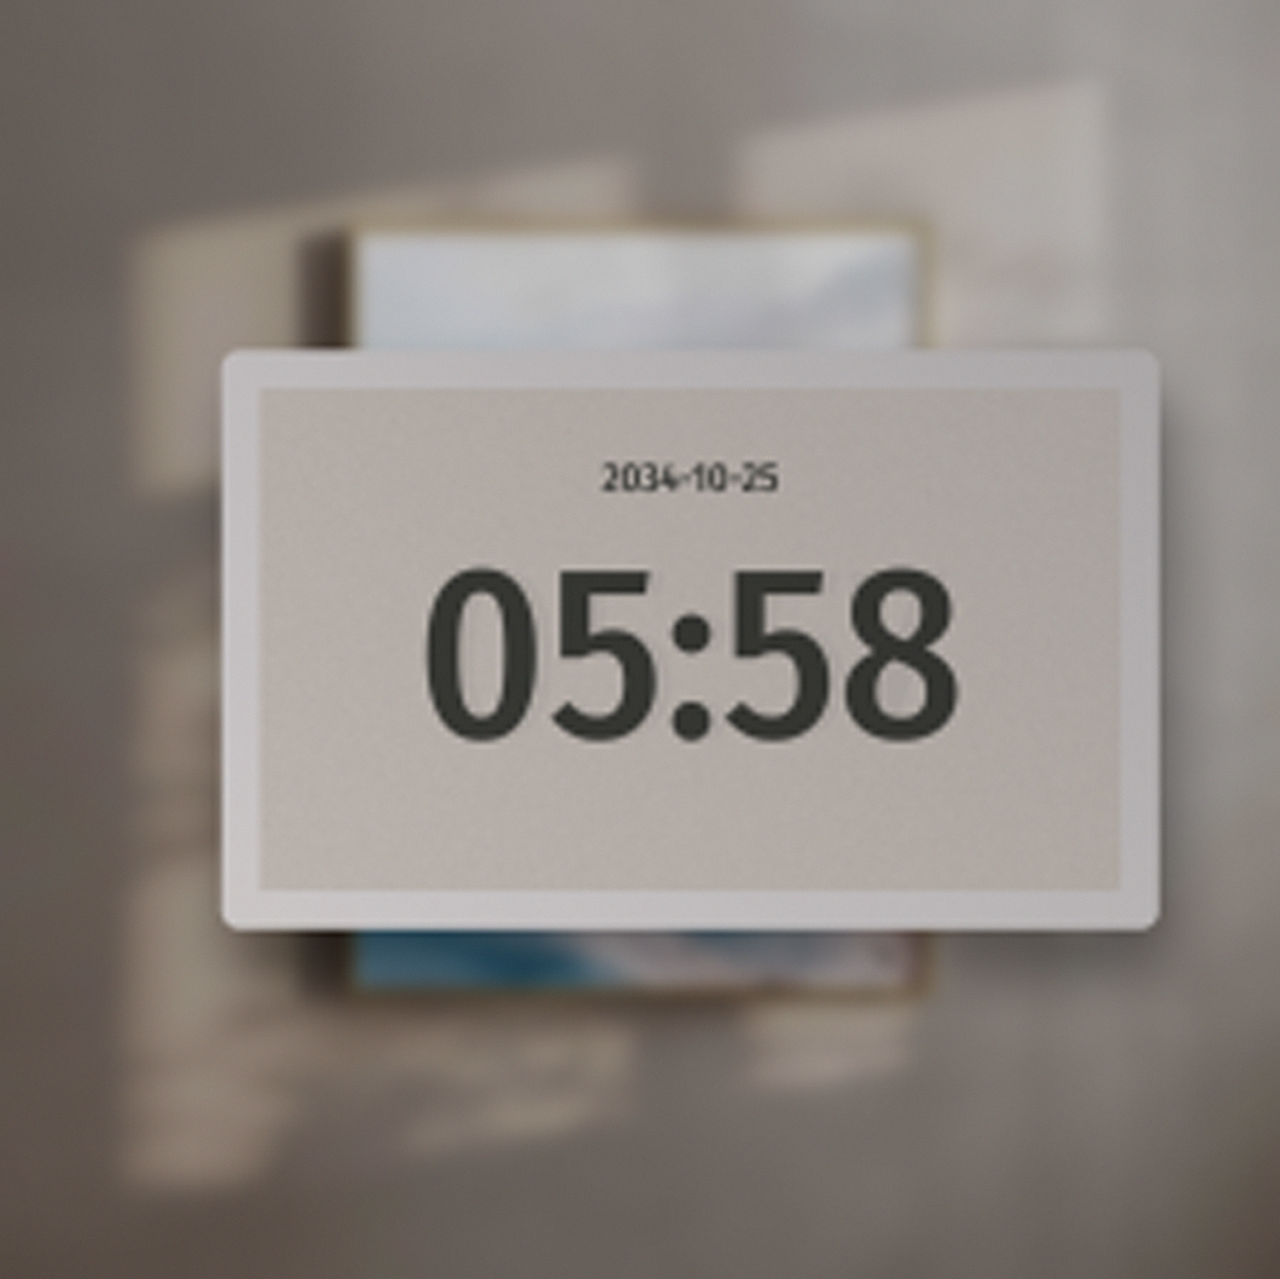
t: 5:58
